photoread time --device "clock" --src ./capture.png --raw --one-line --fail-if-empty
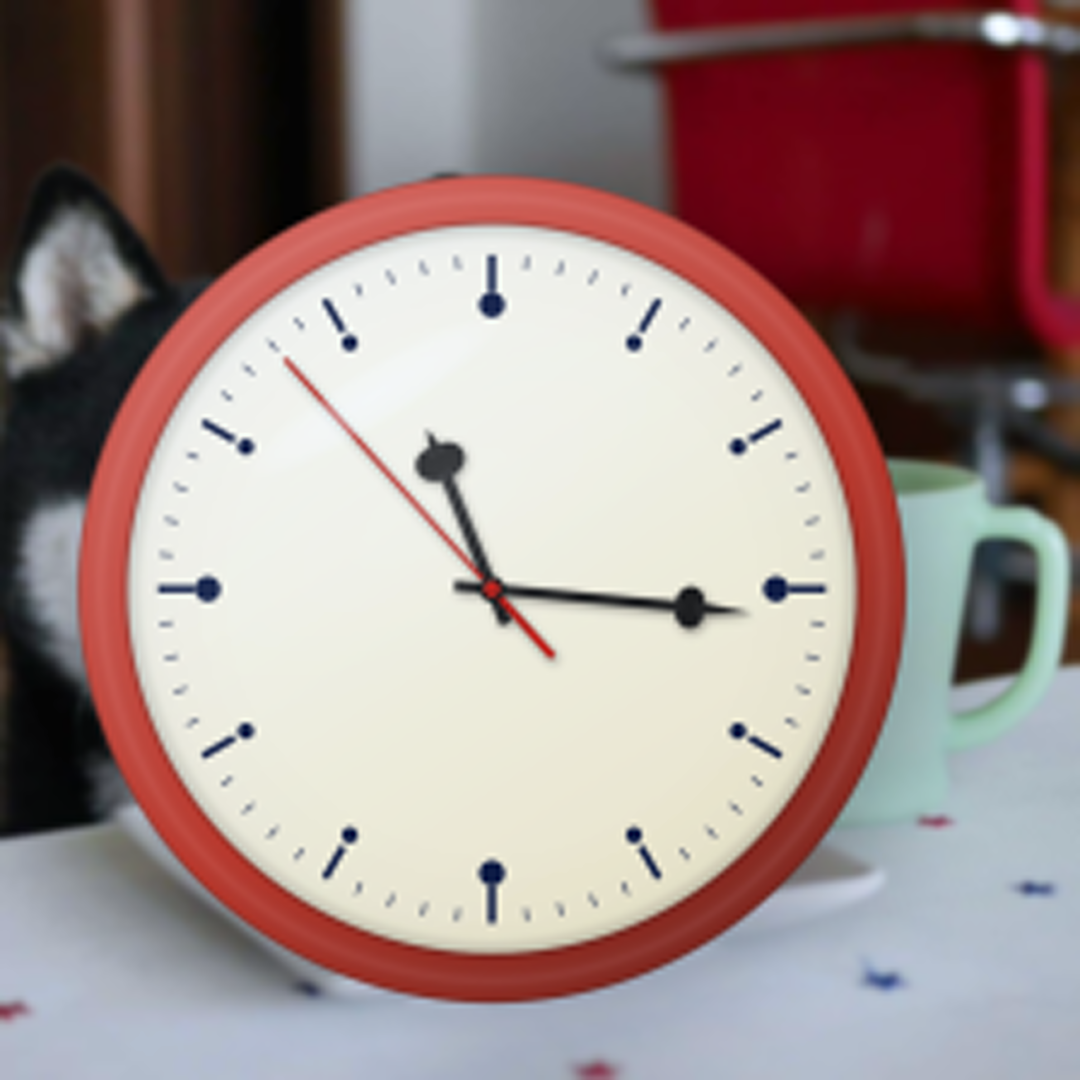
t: 11:15:53
